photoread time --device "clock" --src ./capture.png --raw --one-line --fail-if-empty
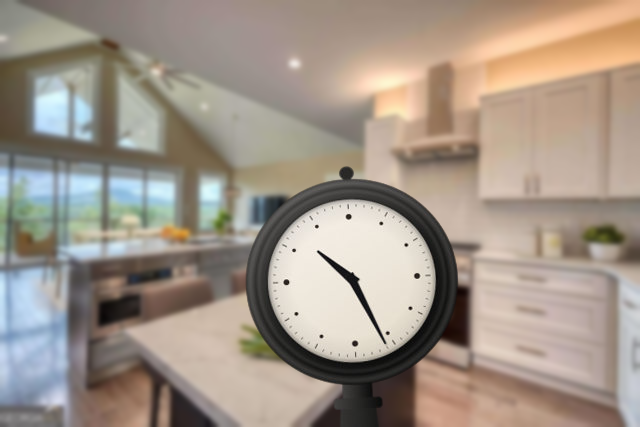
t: 10:26
